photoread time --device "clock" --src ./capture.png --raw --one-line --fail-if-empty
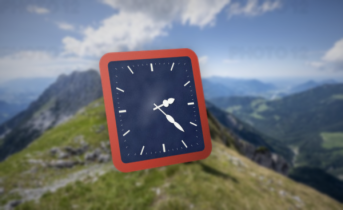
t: 2:23
